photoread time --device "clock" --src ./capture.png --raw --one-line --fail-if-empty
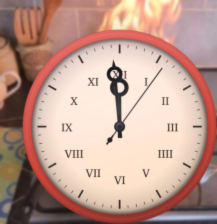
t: 11:59:06
